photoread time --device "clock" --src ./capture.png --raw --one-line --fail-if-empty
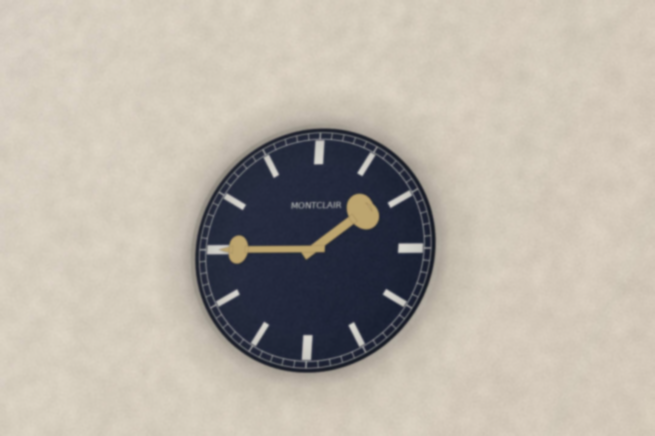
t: 1:45
